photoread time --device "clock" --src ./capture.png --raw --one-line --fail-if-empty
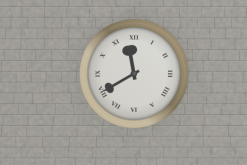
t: 11:40
